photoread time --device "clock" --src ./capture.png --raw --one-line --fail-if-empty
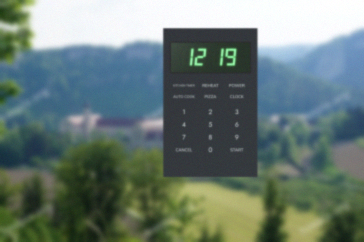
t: 12:19
